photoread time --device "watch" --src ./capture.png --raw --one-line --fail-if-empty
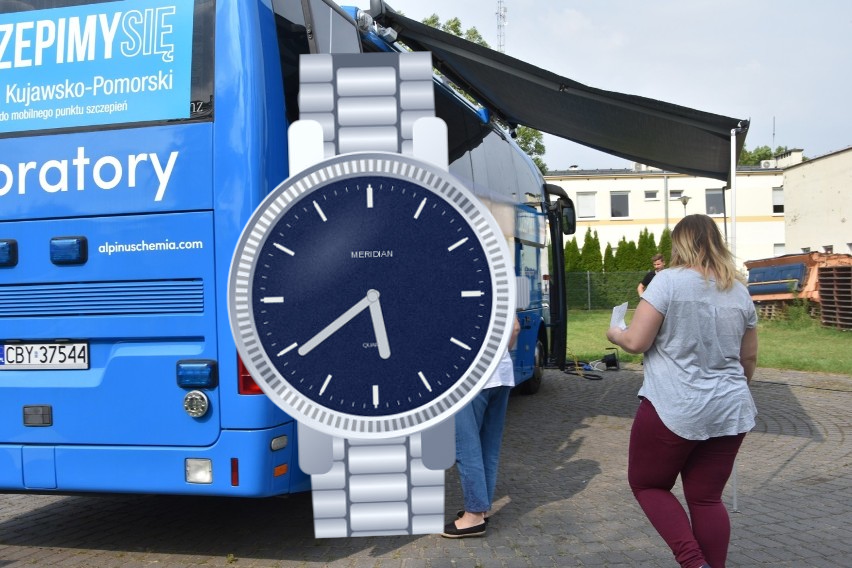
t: 5:39
